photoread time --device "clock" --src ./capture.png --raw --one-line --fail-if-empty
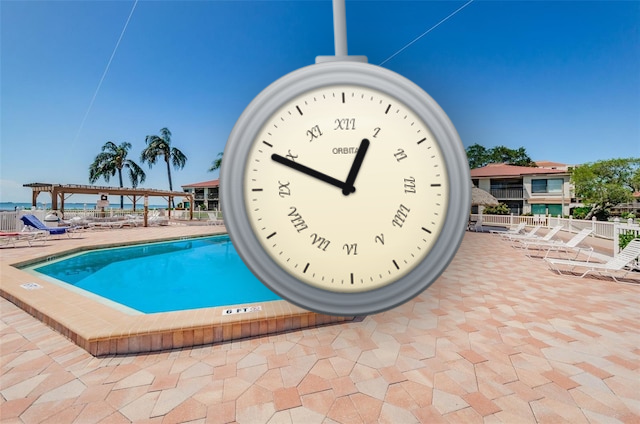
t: 12:49
